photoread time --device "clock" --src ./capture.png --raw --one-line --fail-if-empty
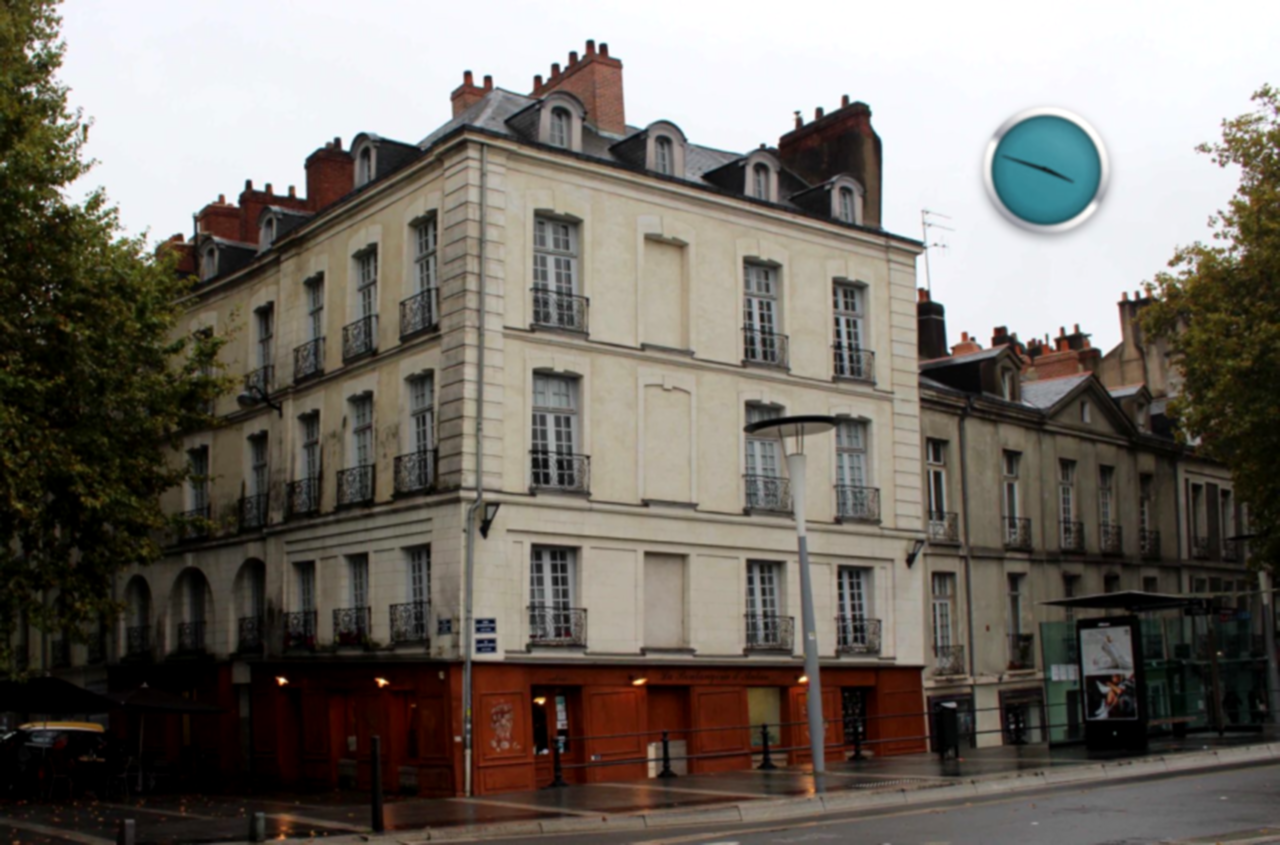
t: 3:48
